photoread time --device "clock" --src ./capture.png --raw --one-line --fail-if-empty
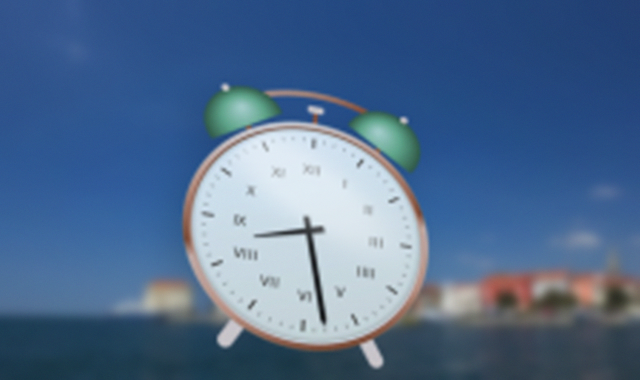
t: 8:28
